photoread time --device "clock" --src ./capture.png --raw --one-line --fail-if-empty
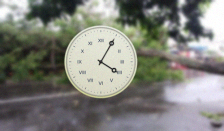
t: 4:05
